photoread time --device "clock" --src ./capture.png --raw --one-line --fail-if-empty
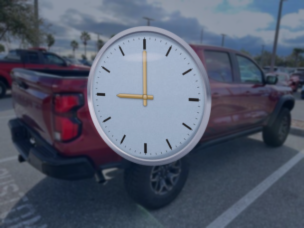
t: 9:00
